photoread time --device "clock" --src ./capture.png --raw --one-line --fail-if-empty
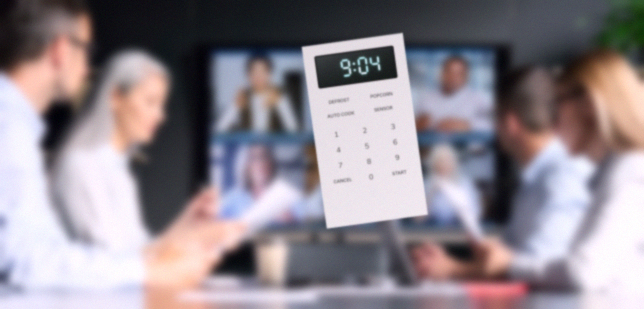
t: 9:04
